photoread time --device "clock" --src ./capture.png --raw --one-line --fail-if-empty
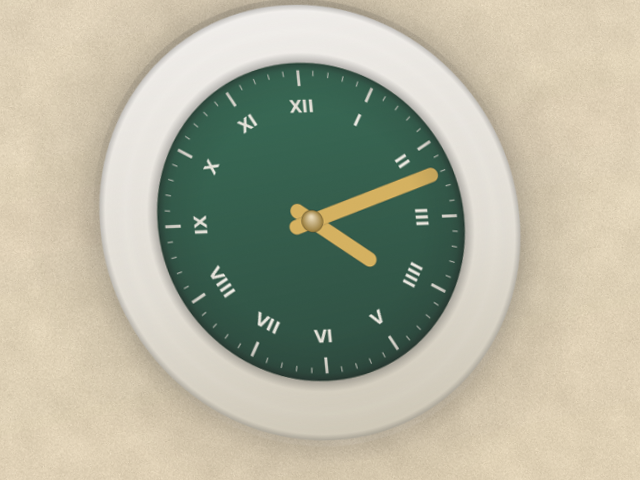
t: 4:12
